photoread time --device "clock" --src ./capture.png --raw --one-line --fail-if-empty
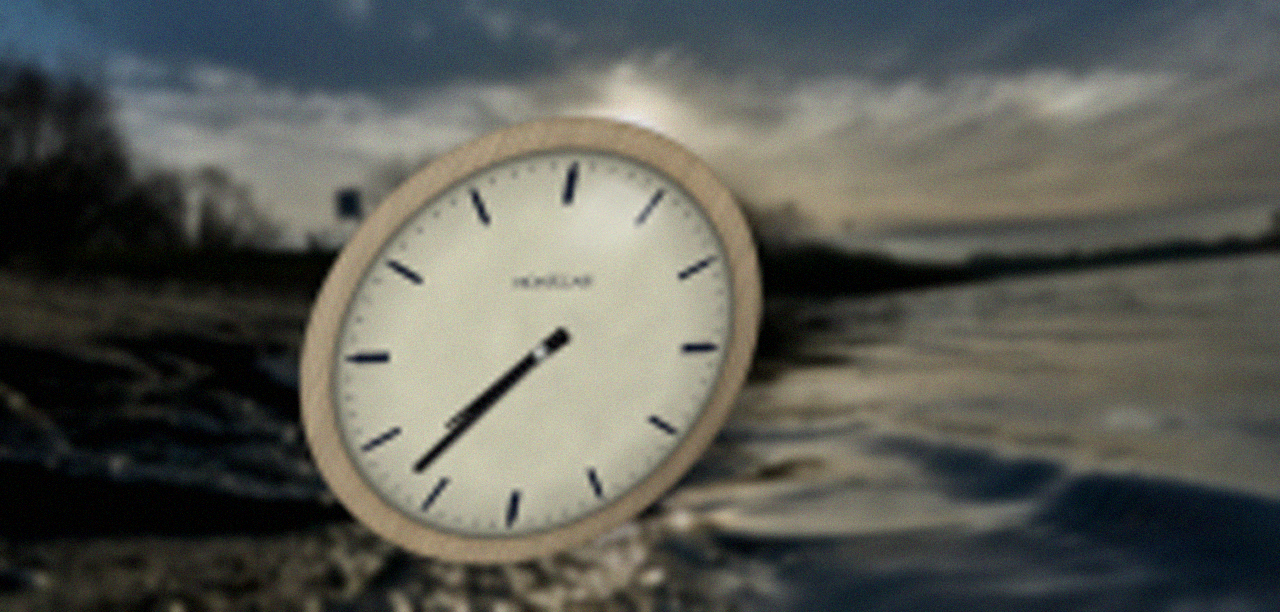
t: 7:37
